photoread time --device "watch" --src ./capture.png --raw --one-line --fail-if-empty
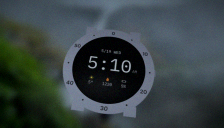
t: 5:10
